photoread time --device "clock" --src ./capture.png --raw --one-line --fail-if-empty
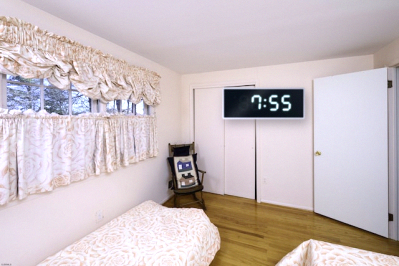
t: 7:55
